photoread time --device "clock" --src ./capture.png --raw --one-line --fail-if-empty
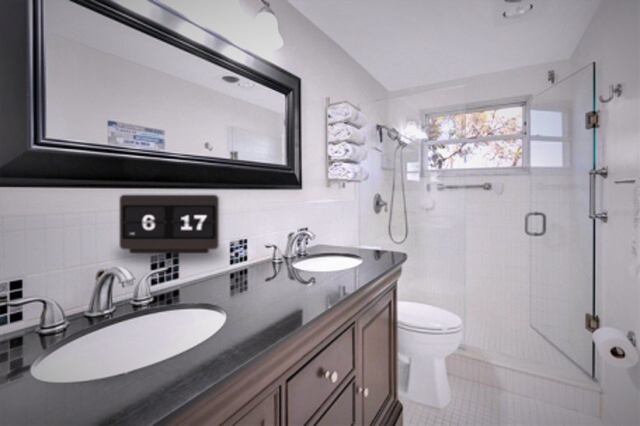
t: 6:17
